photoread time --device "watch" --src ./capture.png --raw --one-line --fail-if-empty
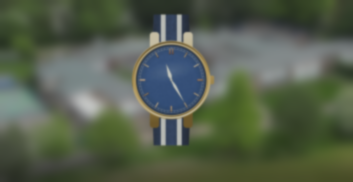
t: 11:25
